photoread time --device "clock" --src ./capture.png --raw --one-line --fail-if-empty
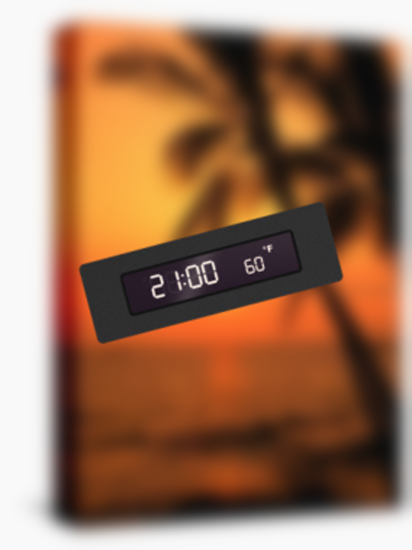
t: 21:00
